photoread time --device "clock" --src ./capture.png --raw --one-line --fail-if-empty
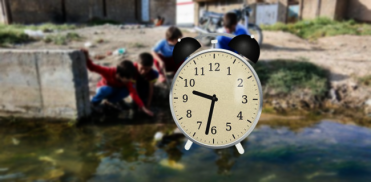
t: 9:32
